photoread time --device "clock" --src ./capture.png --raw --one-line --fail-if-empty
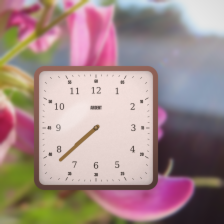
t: 7:38
